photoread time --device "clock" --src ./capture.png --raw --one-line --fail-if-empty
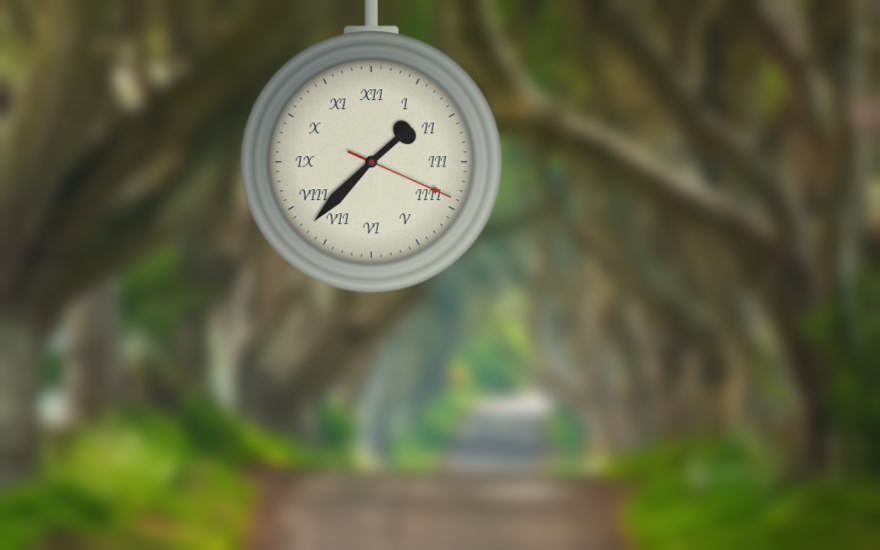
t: 1:37:19
